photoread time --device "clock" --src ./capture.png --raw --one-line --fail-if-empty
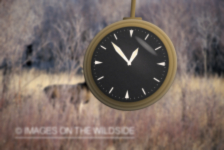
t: 12:53
